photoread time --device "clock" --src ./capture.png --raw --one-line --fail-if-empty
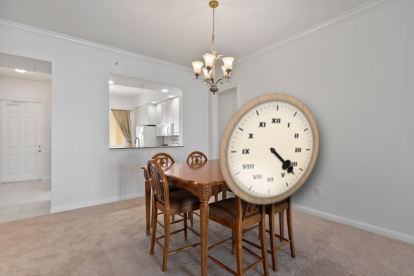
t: 4:22
